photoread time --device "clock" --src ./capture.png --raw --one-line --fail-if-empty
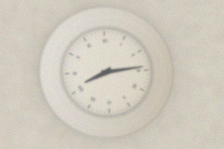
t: 8:14
